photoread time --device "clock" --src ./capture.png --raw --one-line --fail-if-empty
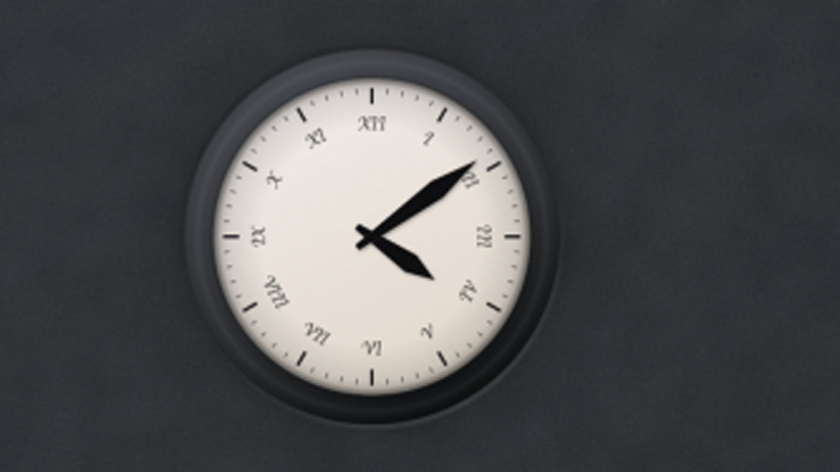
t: 4:09
